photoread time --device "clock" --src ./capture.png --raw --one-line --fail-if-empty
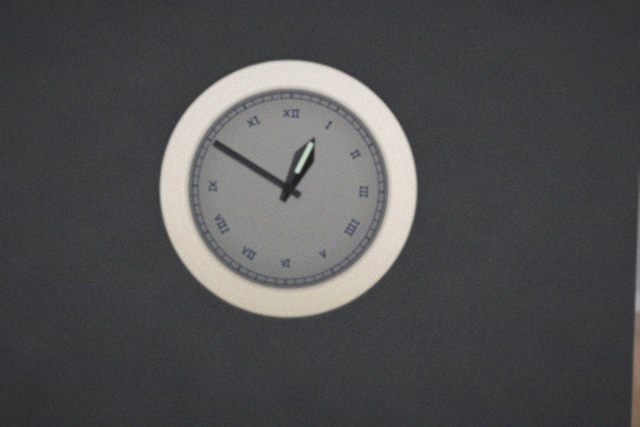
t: 12:50
